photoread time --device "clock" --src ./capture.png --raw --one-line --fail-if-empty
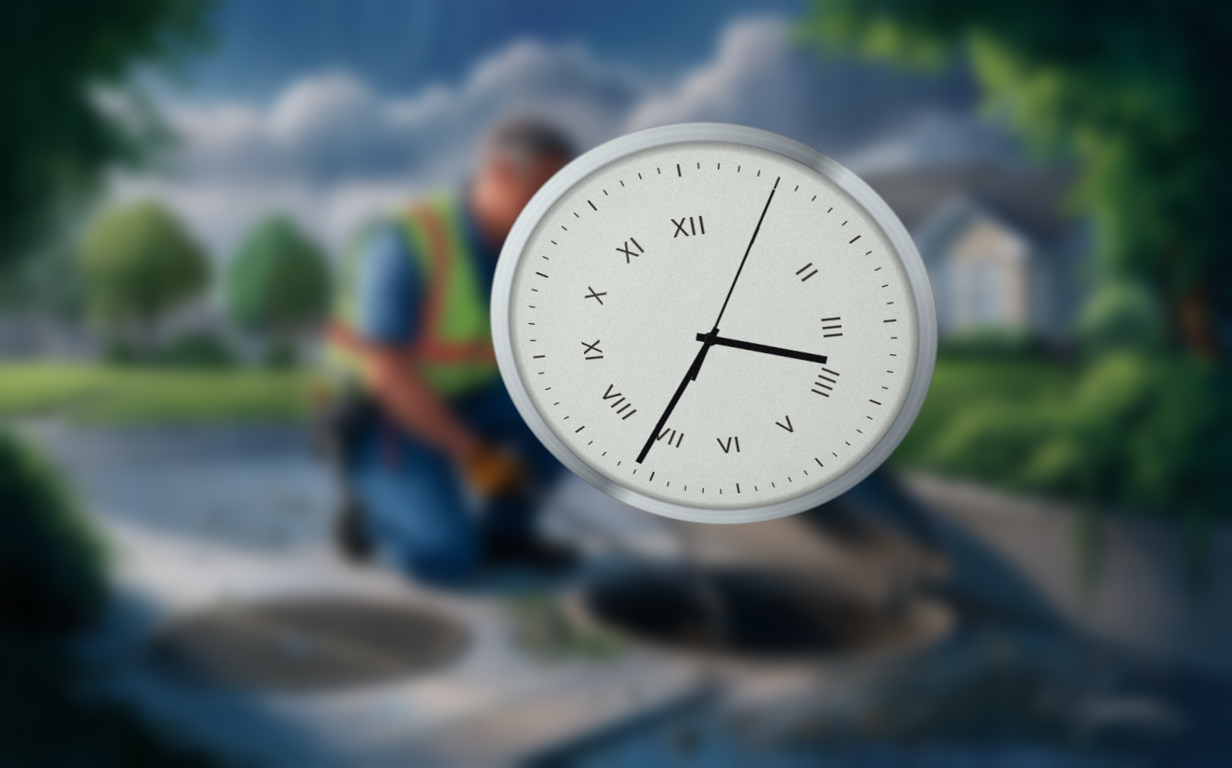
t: 3:36:05
